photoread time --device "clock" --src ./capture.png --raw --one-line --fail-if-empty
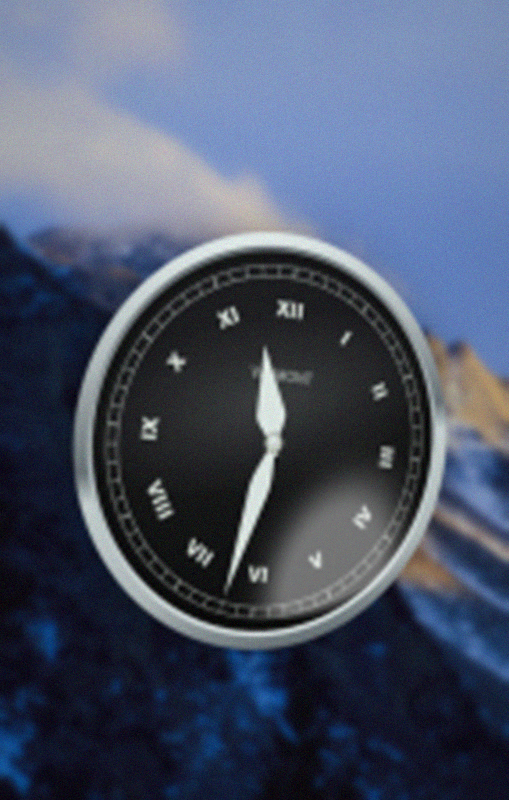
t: 11:32
